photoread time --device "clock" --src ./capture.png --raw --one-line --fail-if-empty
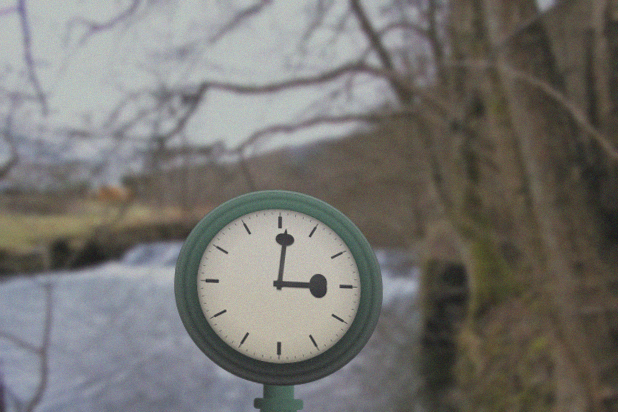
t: 3:01
